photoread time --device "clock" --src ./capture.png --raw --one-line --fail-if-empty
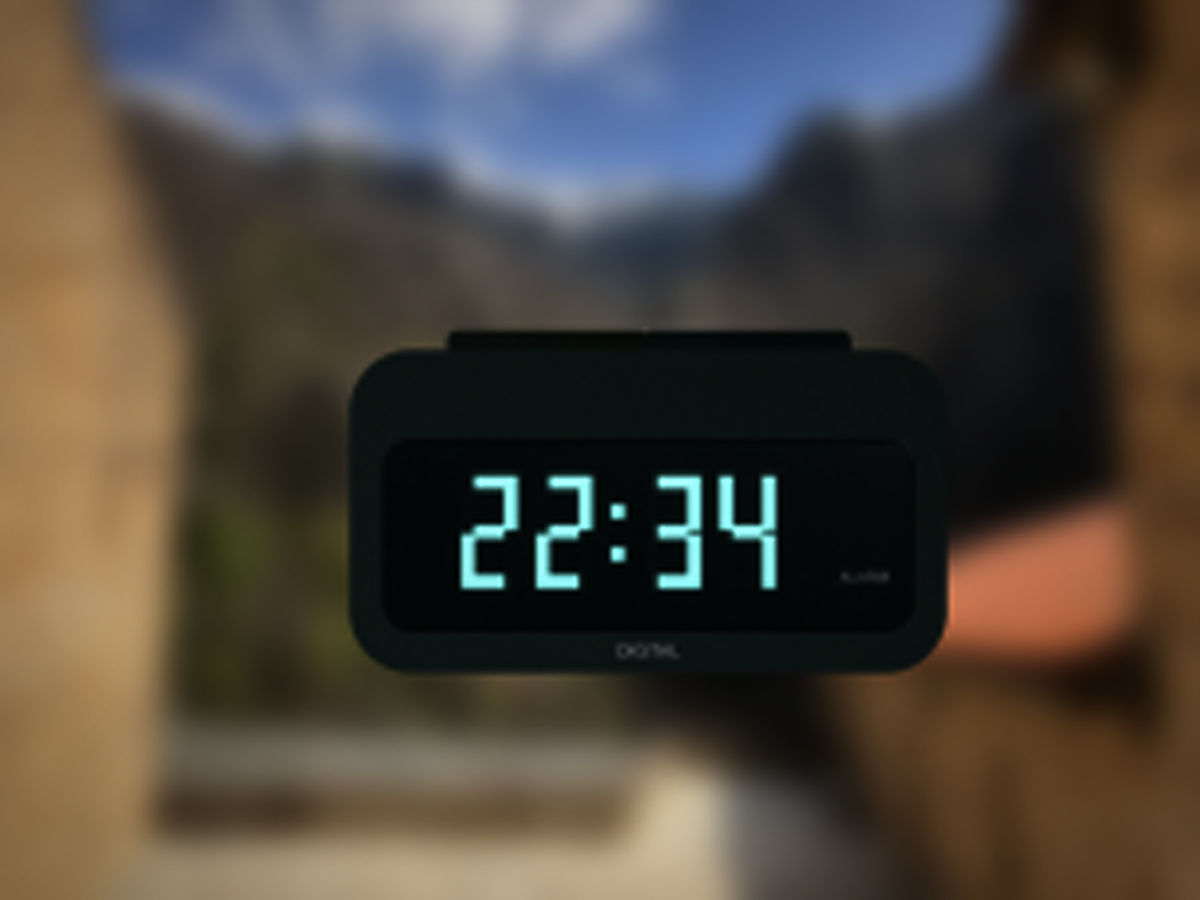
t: 22:34
